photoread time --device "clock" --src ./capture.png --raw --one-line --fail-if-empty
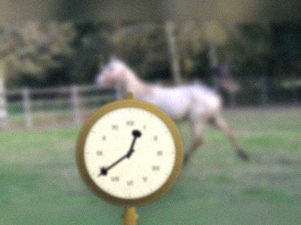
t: 12:39
